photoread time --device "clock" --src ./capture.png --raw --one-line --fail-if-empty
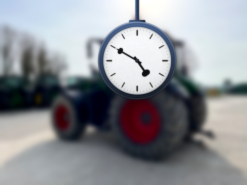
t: 4:50
